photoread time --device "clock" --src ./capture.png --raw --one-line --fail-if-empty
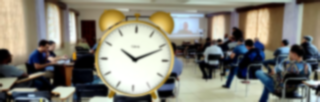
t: 10:11
